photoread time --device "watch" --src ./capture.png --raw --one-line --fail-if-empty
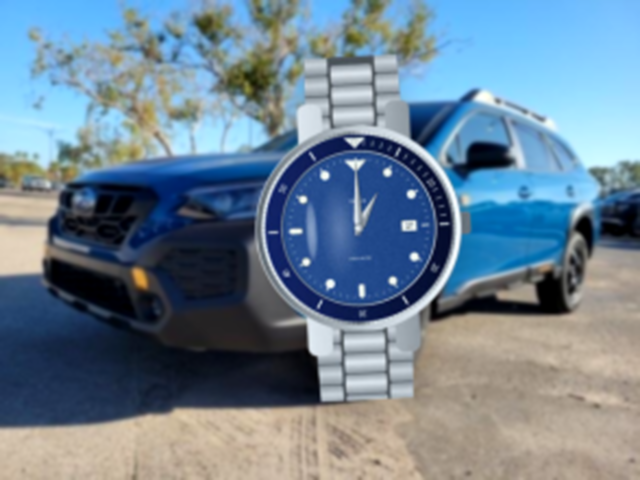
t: 1:00
